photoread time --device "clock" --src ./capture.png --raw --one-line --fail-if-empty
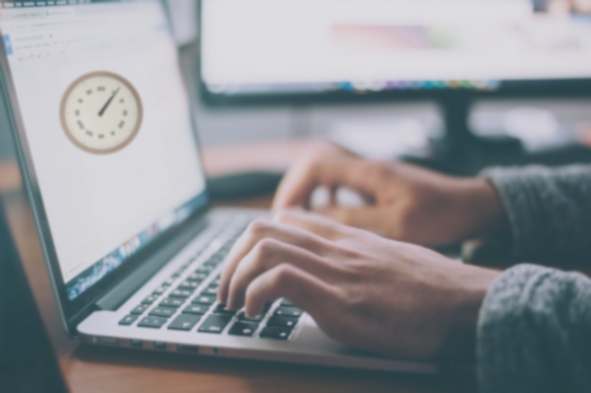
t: 1:06
